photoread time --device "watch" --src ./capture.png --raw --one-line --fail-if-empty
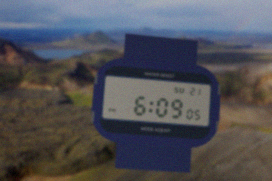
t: 6:09:05
